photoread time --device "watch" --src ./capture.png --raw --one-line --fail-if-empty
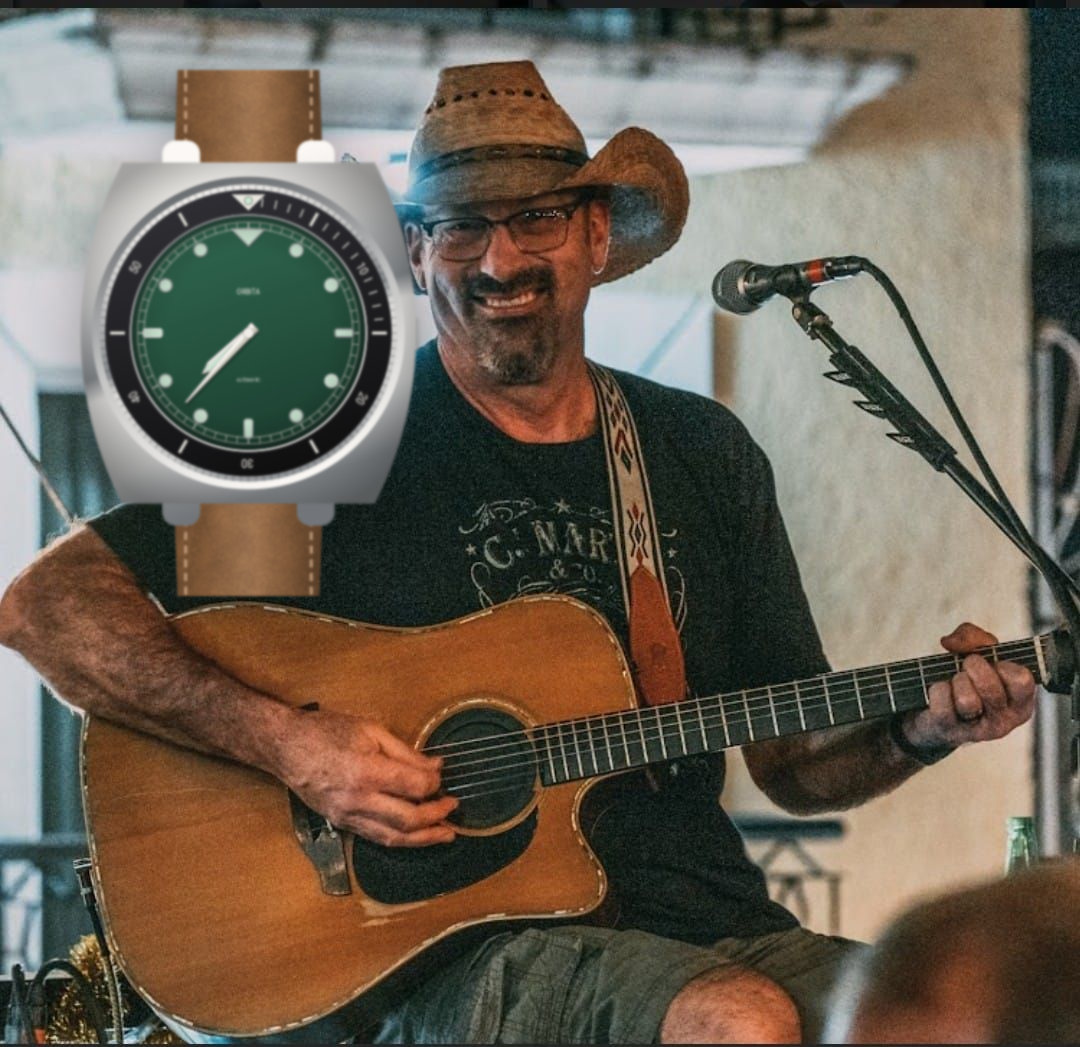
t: 7:37
